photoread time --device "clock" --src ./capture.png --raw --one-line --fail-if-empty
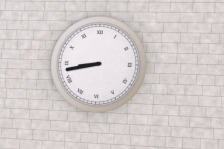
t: 8:43
